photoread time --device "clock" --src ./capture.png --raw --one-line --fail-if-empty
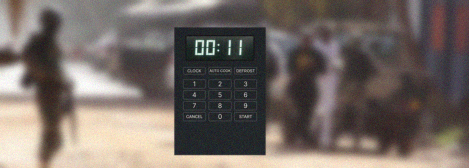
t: 0:11
